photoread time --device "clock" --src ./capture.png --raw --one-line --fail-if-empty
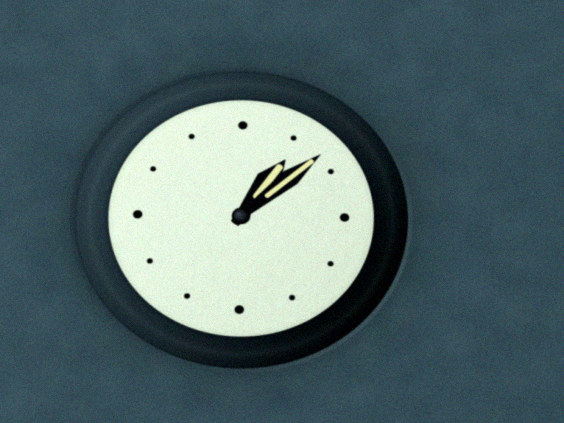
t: 1:08
